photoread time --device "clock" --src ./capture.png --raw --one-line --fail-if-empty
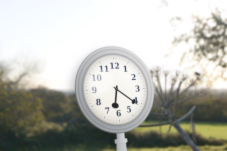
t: 6:21
